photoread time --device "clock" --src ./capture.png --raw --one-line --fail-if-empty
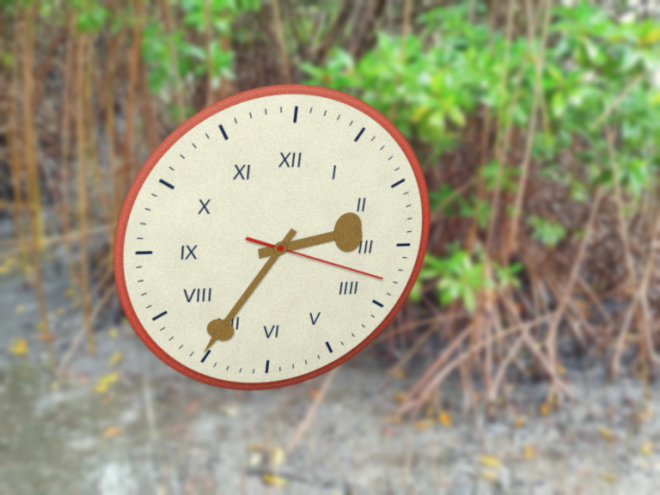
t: 2:35:18
